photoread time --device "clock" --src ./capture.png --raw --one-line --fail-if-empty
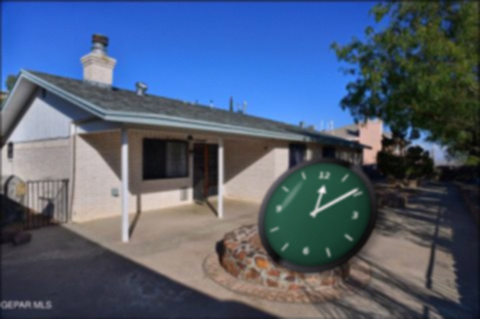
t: 12:09
